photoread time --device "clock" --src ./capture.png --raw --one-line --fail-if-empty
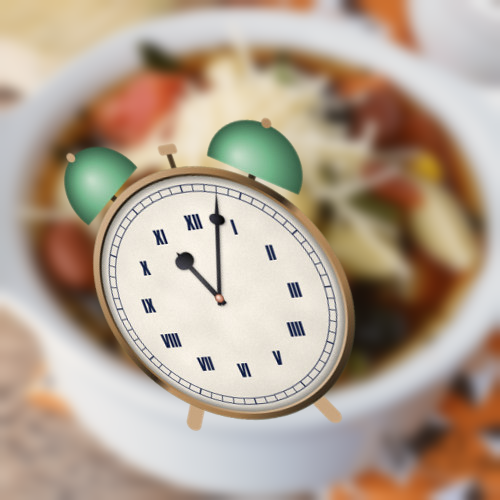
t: 11:03
